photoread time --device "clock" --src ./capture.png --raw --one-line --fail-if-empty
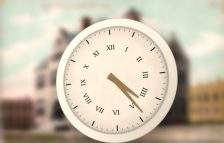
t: 4:24
